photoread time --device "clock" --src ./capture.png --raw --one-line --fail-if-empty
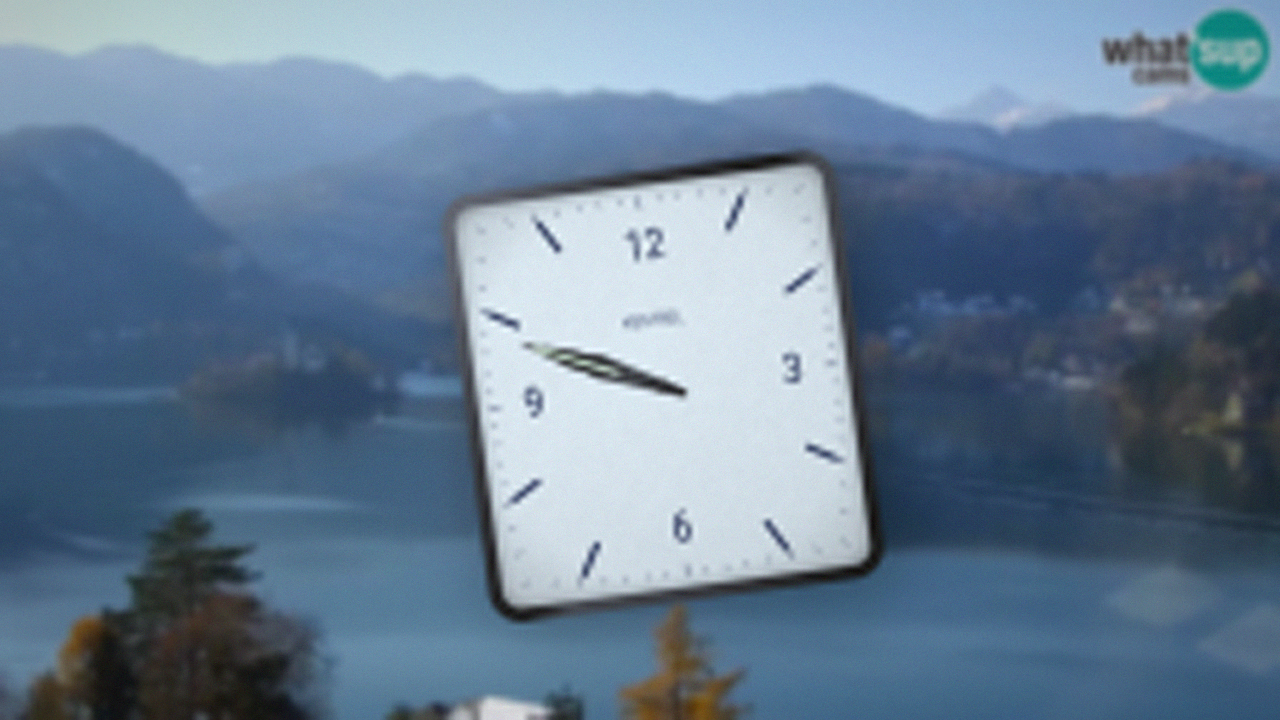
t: 9:49
